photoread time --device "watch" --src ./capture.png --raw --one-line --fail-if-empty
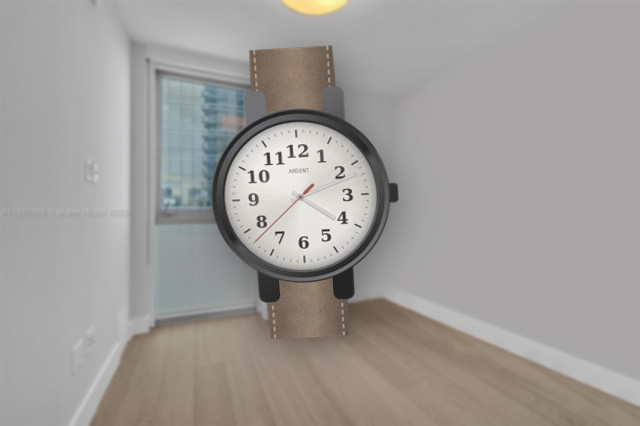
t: 4:11:38
